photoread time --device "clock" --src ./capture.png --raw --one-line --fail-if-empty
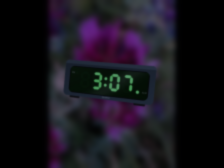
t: 3:07
